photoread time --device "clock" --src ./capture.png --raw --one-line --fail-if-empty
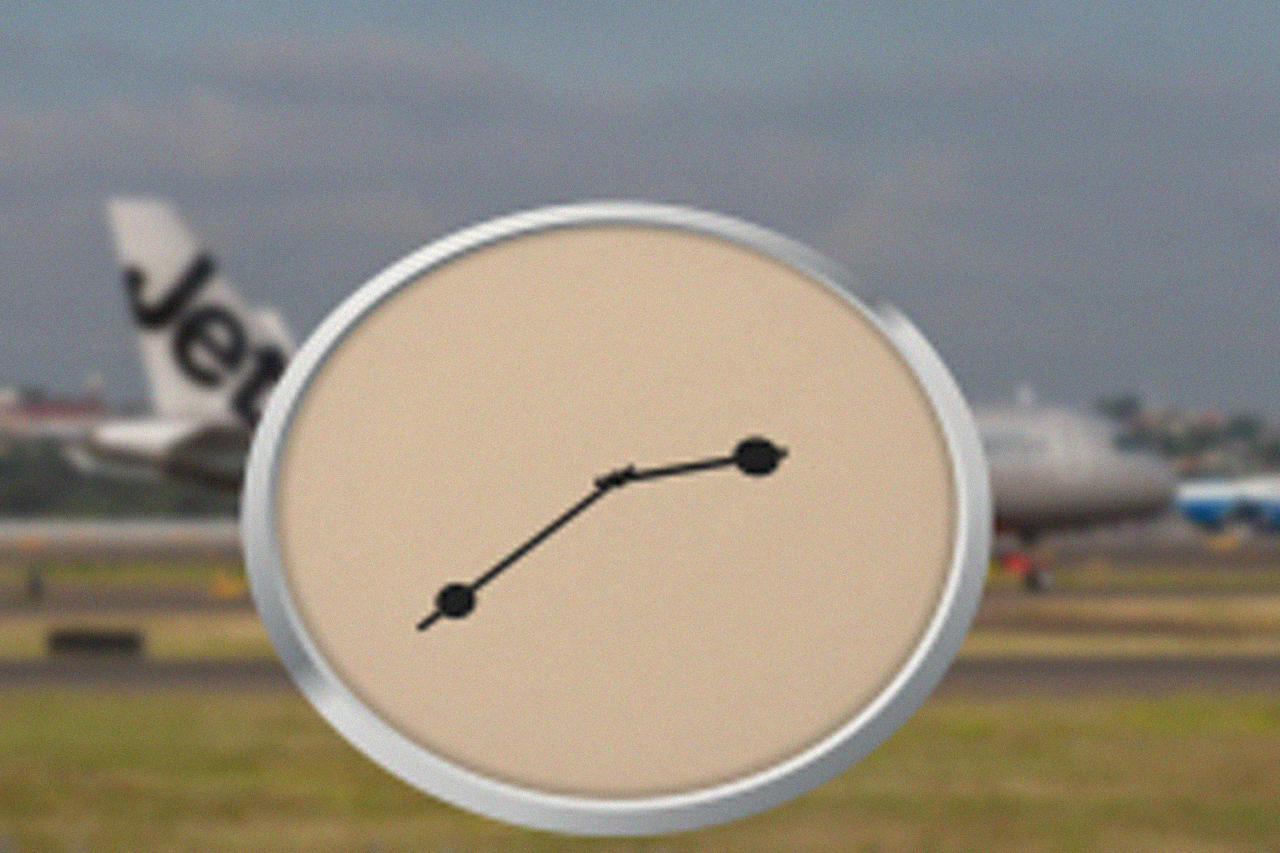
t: 2:38
